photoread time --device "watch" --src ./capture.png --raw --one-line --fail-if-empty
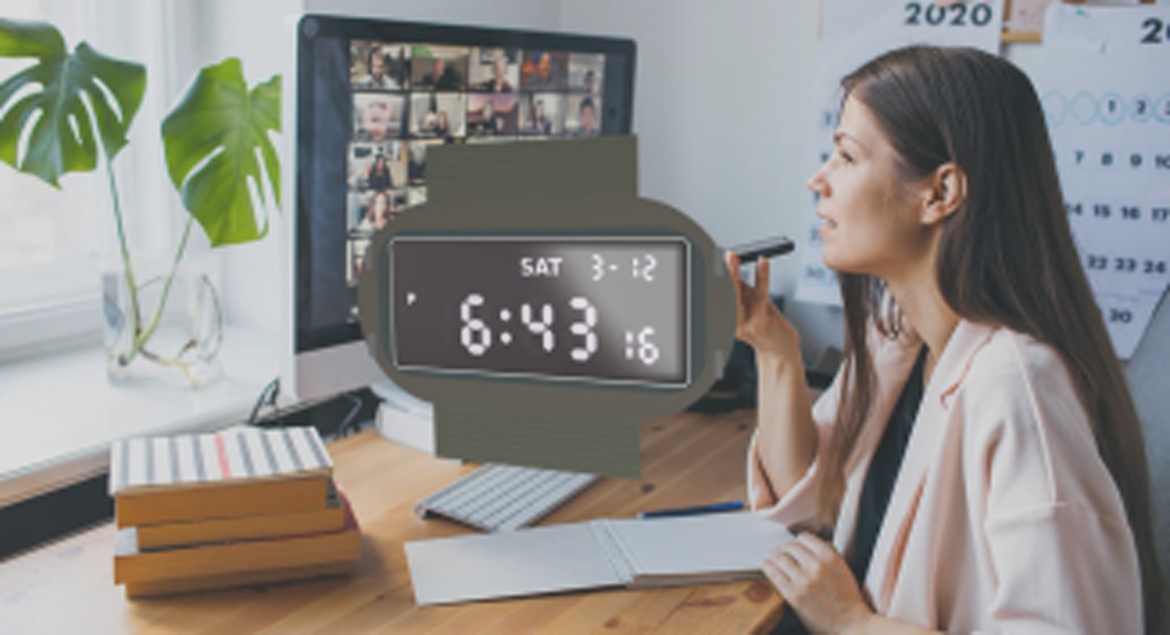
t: 6:43:16
